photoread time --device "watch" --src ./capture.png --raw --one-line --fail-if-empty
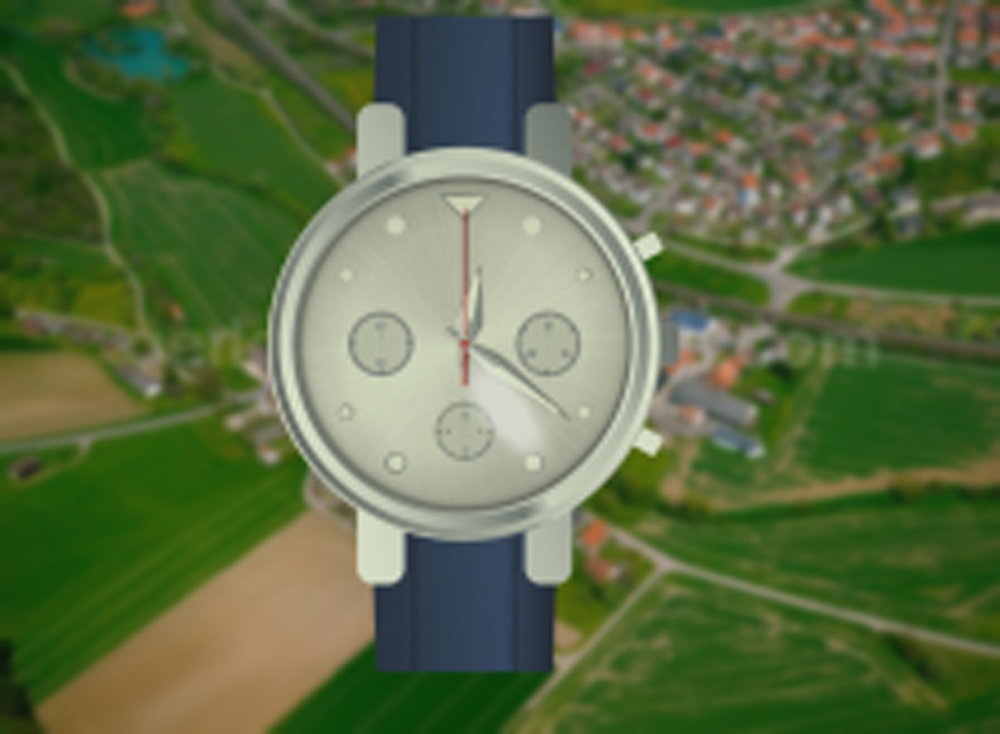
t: 12:21
